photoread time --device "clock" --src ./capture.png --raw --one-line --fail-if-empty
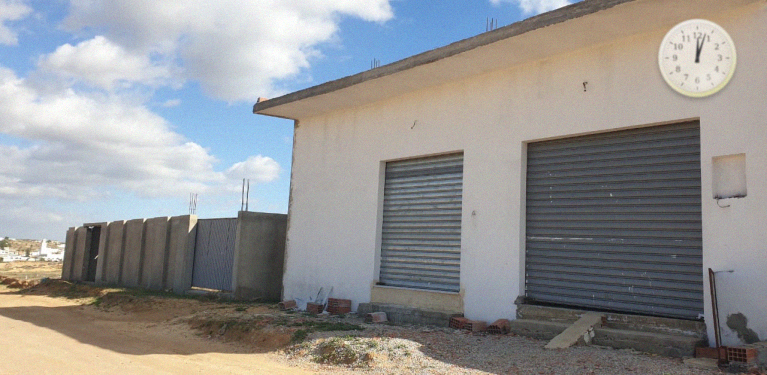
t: 12:03
